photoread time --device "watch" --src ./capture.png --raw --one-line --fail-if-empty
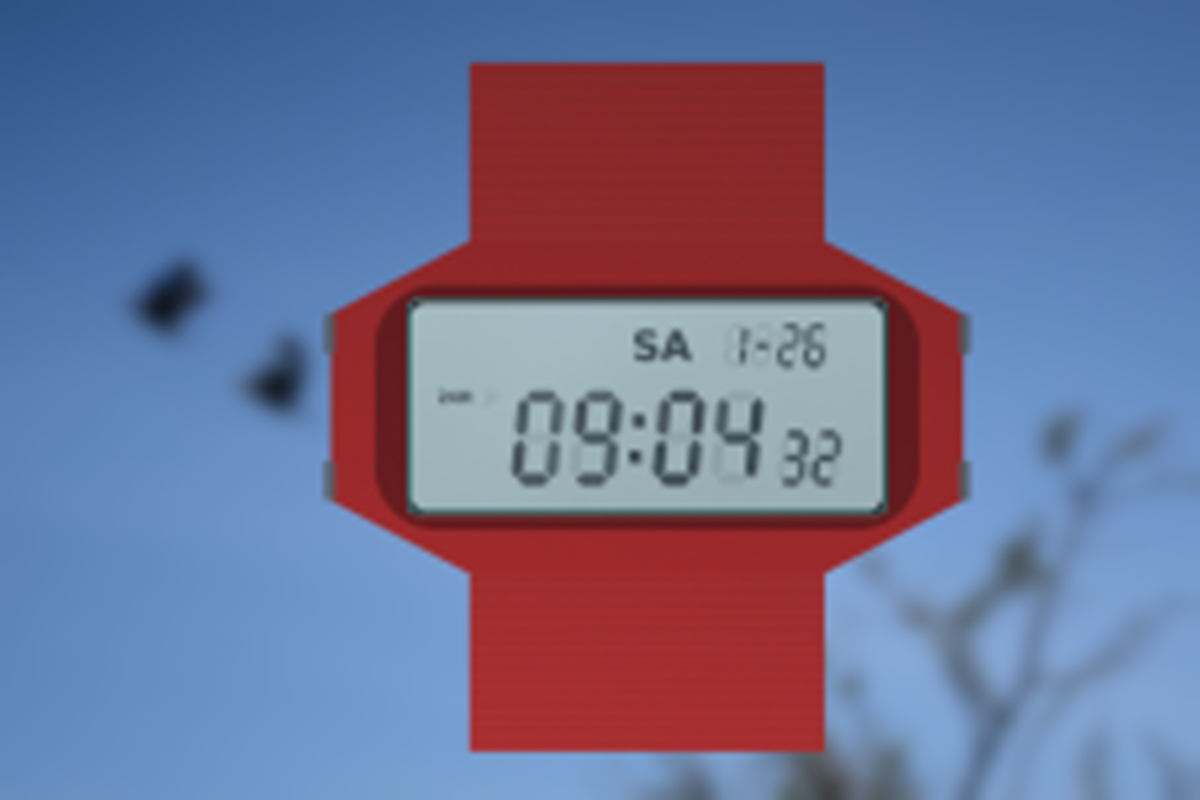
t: 9:04:32
